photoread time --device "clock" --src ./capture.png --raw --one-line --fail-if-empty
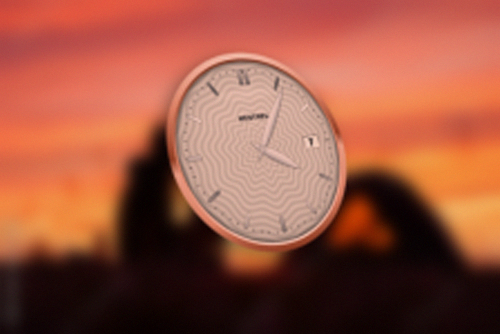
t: 4:06
